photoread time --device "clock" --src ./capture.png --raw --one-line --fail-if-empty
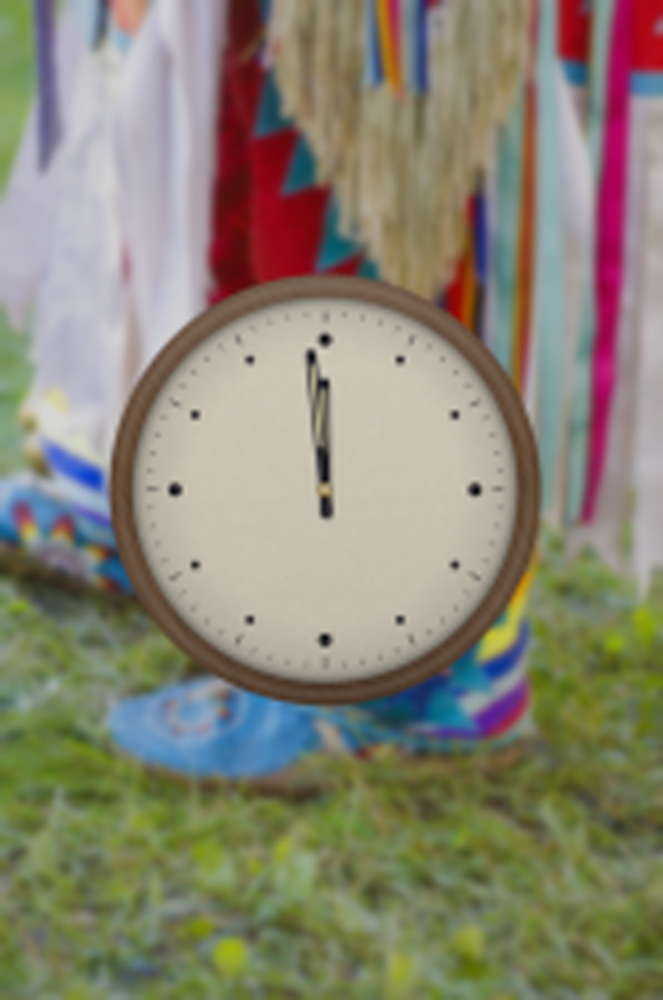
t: 11:59
